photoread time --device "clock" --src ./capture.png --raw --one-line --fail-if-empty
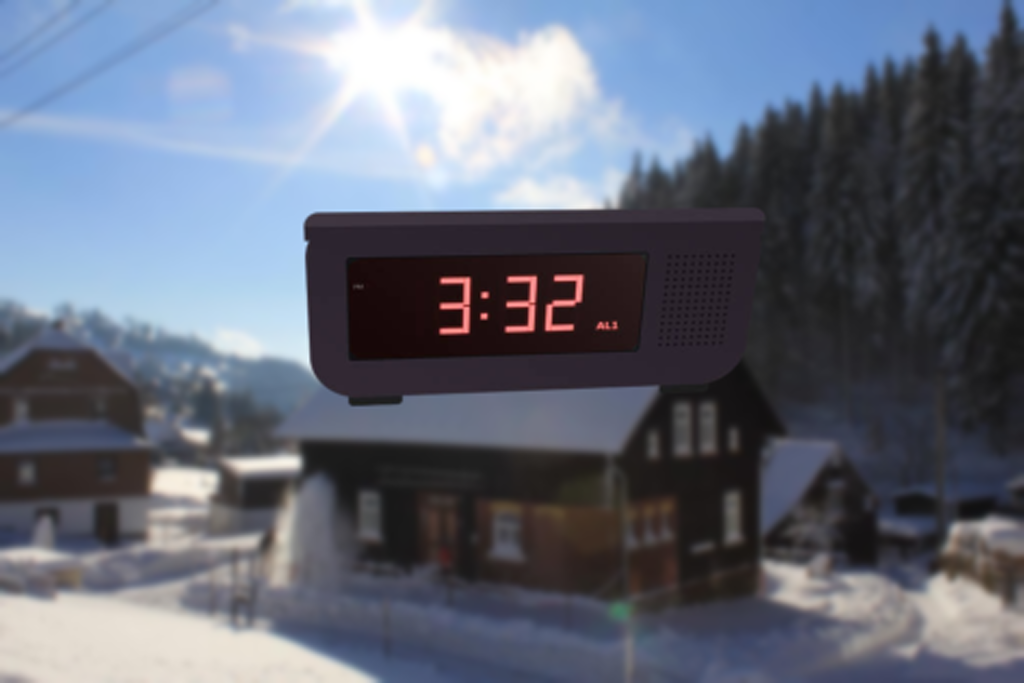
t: 3:32
